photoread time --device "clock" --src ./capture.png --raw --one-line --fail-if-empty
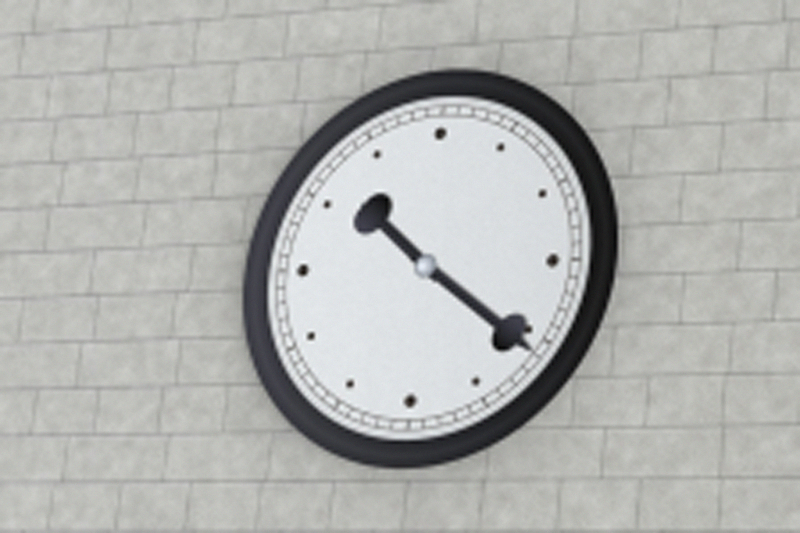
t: 10:21
